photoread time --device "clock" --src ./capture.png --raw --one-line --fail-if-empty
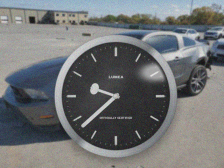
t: 9:38
